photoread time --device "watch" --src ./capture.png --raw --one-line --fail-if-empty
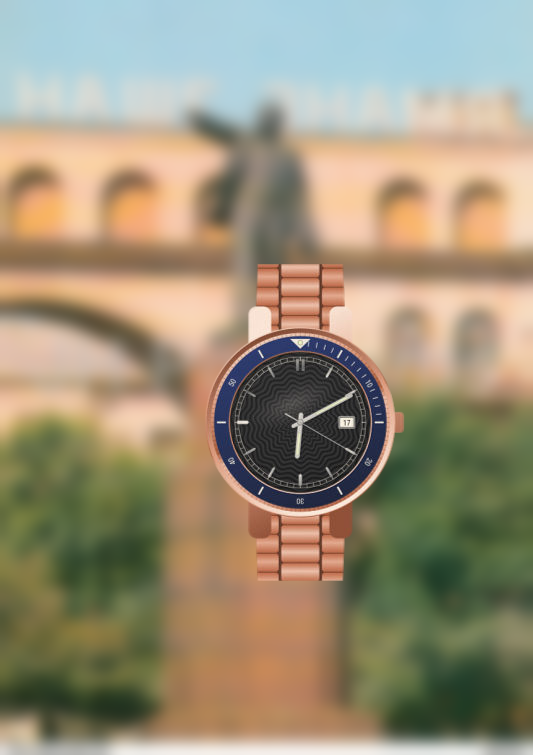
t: 6:10:20
